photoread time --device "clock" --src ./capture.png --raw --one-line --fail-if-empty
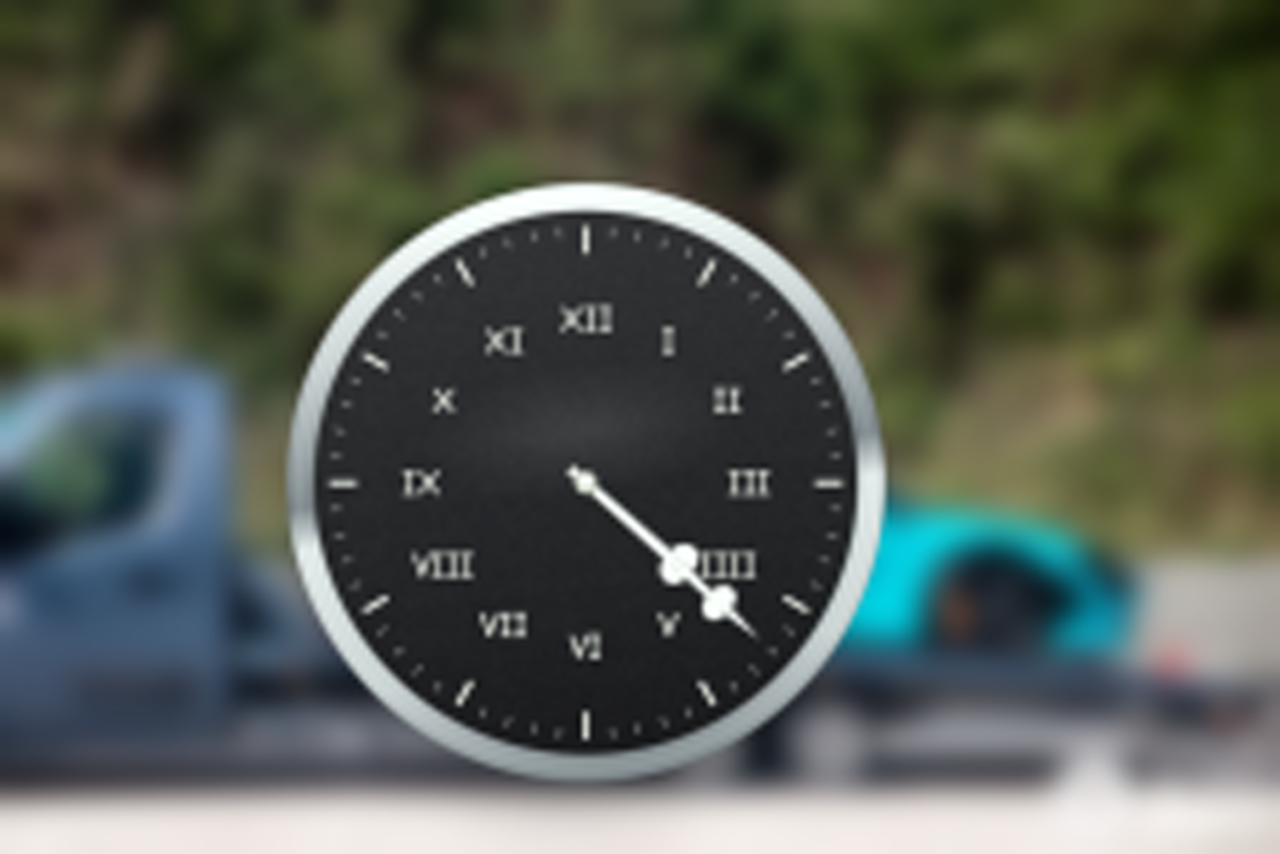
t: 4:22
